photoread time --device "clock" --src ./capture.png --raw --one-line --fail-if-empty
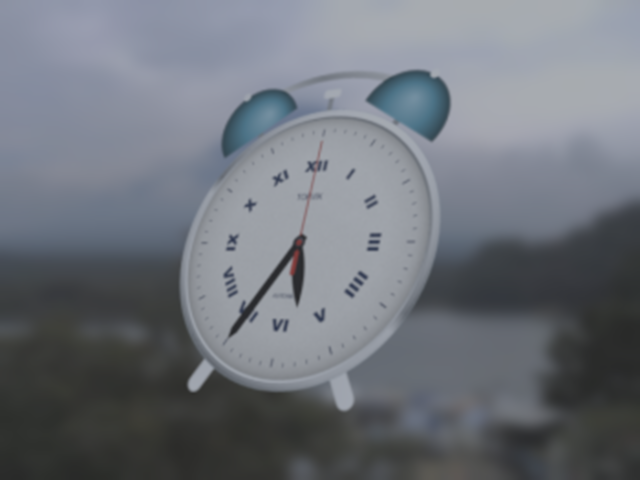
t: 5:35:00
